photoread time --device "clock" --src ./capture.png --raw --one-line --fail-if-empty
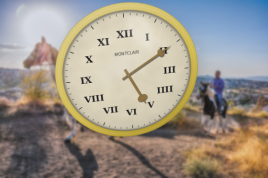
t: 5:10
